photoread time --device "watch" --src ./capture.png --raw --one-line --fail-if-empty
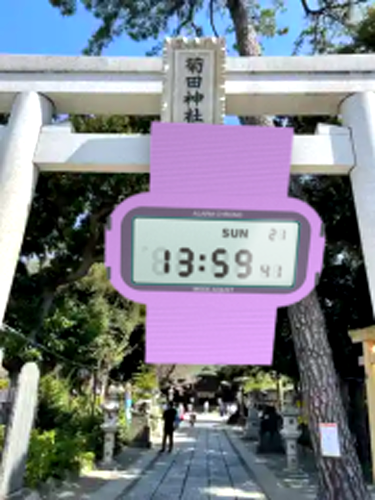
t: 13:59:41
